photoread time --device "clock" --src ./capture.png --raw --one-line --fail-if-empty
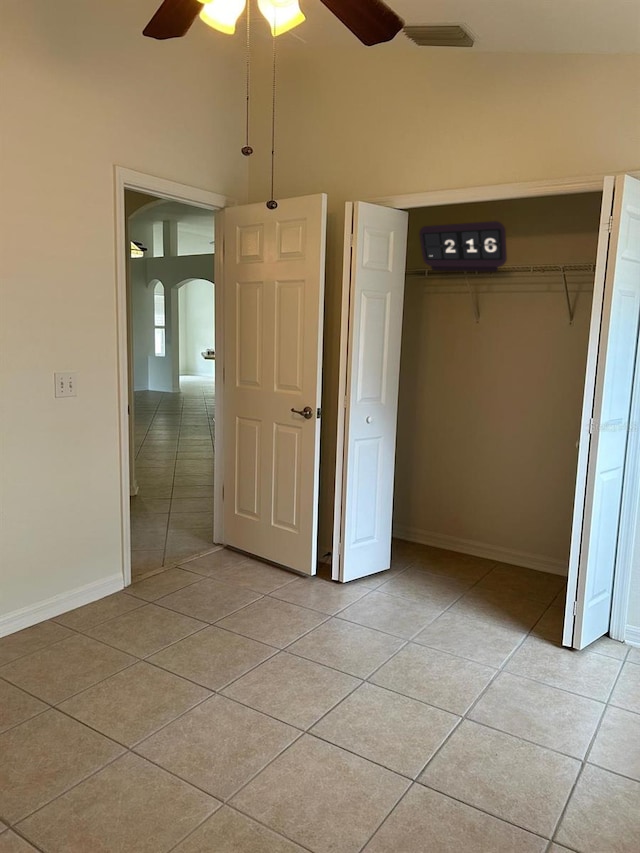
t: 2:16
